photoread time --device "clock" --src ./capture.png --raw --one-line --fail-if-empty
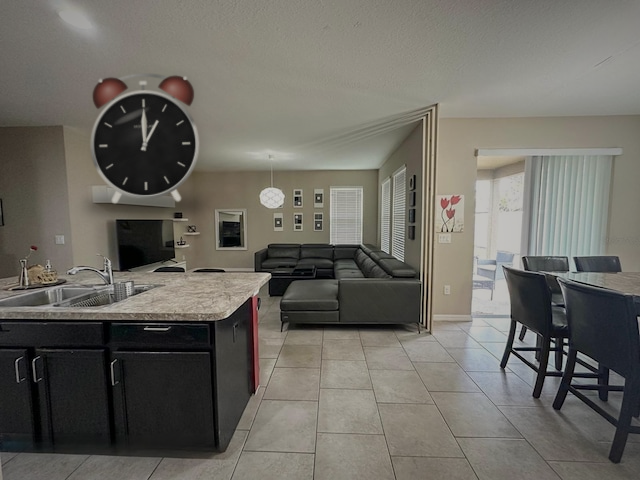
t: 1:00
